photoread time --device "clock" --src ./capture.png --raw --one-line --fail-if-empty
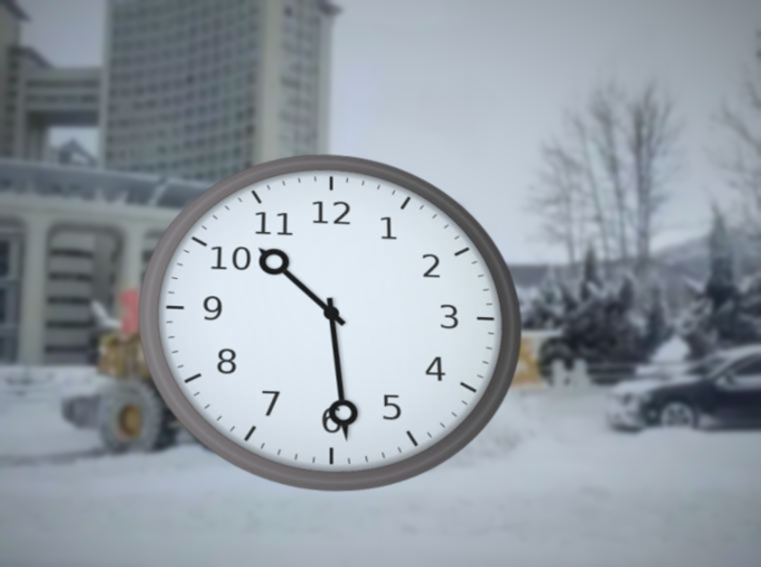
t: 10:29
